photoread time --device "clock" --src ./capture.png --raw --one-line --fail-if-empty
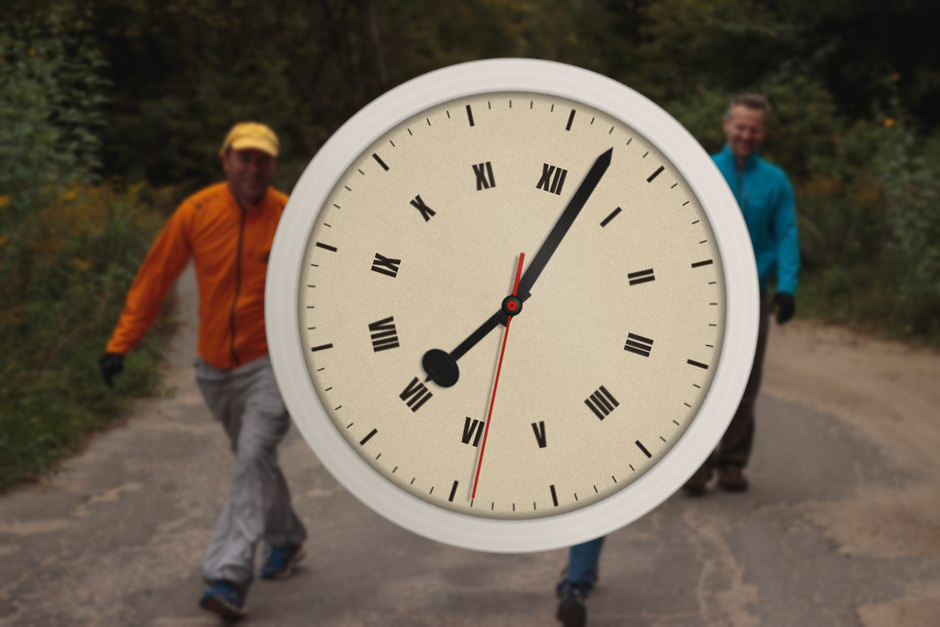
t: 7:02:29
